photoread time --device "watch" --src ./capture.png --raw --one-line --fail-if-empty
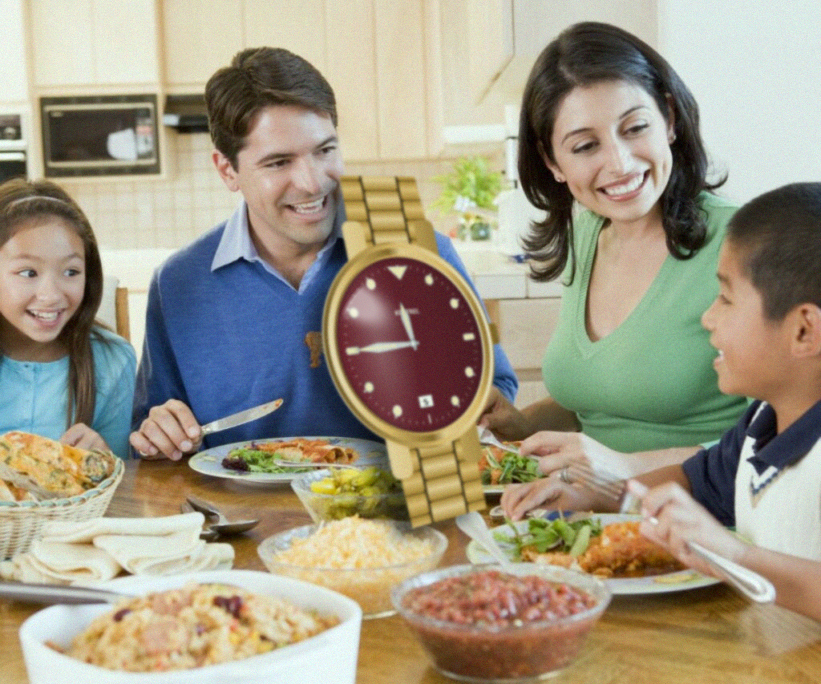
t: 11:45
